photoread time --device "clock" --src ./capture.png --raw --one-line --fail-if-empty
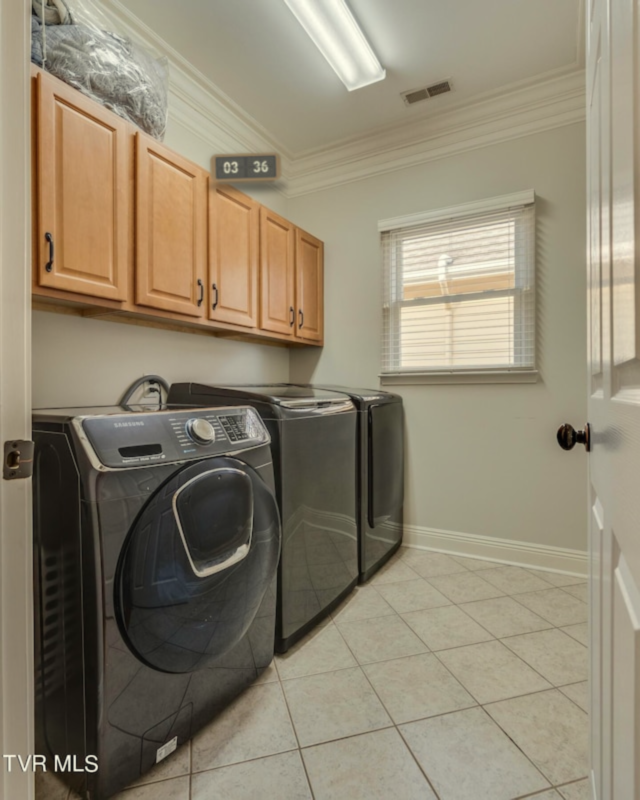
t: 3:36
